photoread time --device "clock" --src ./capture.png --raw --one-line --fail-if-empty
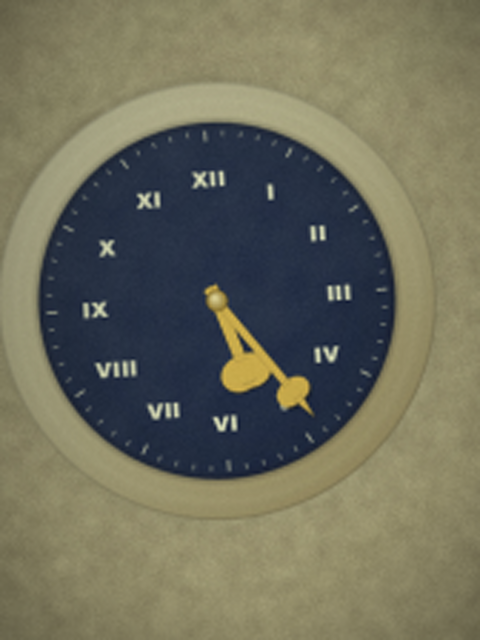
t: 5:24
